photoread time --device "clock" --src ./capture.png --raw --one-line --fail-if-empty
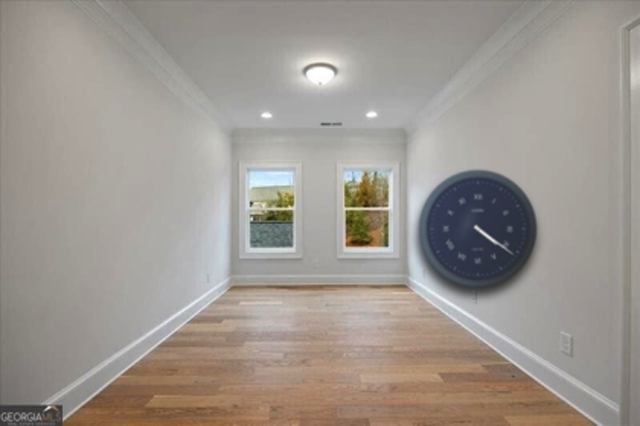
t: 4:21
